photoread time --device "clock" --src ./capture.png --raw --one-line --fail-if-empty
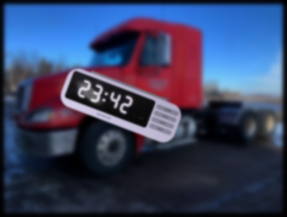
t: 23:42
